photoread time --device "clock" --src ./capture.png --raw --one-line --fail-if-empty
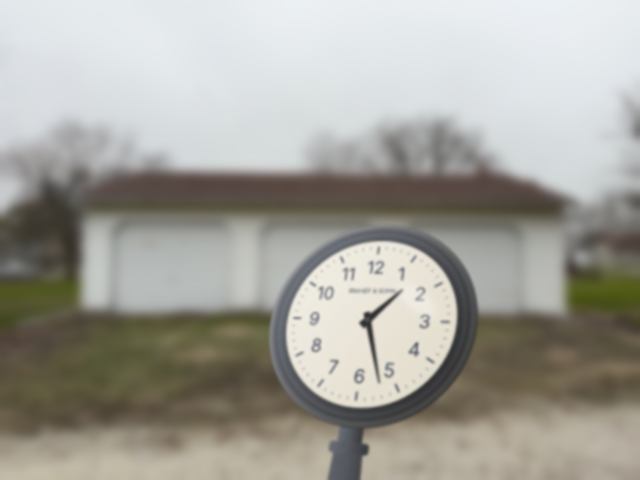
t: 1:27
